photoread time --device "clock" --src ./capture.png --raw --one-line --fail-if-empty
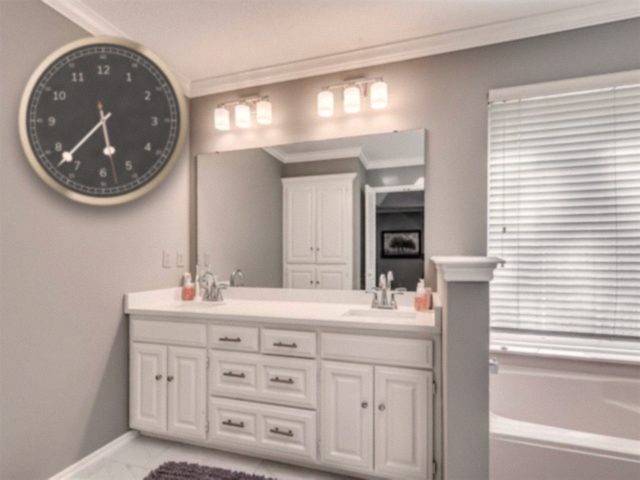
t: 5:37:28
